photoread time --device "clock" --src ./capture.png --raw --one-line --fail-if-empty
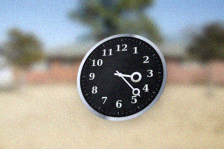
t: 3:23
